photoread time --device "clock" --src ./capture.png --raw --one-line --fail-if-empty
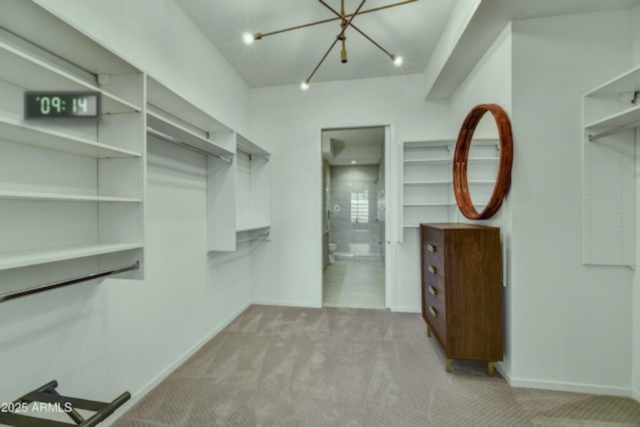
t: 9:14
